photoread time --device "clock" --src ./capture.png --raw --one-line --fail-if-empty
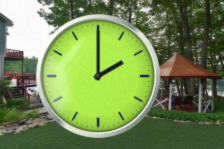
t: 2:00
